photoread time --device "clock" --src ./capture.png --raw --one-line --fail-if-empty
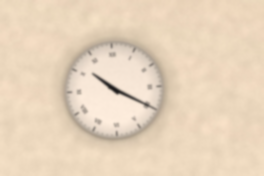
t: 10:20
